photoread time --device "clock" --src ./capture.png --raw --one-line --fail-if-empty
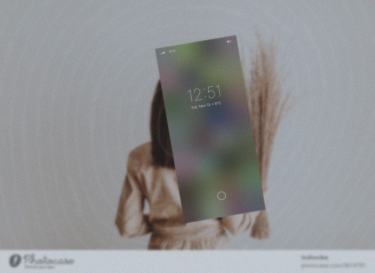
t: 12:51
